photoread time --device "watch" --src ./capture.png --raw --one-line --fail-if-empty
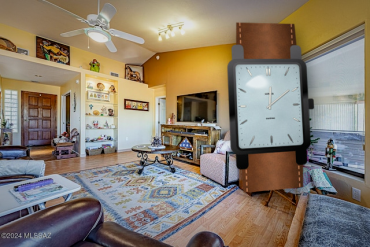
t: 12:09
